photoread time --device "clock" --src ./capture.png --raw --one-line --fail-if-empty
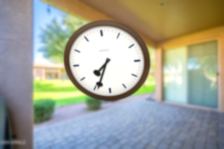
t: 7:34
